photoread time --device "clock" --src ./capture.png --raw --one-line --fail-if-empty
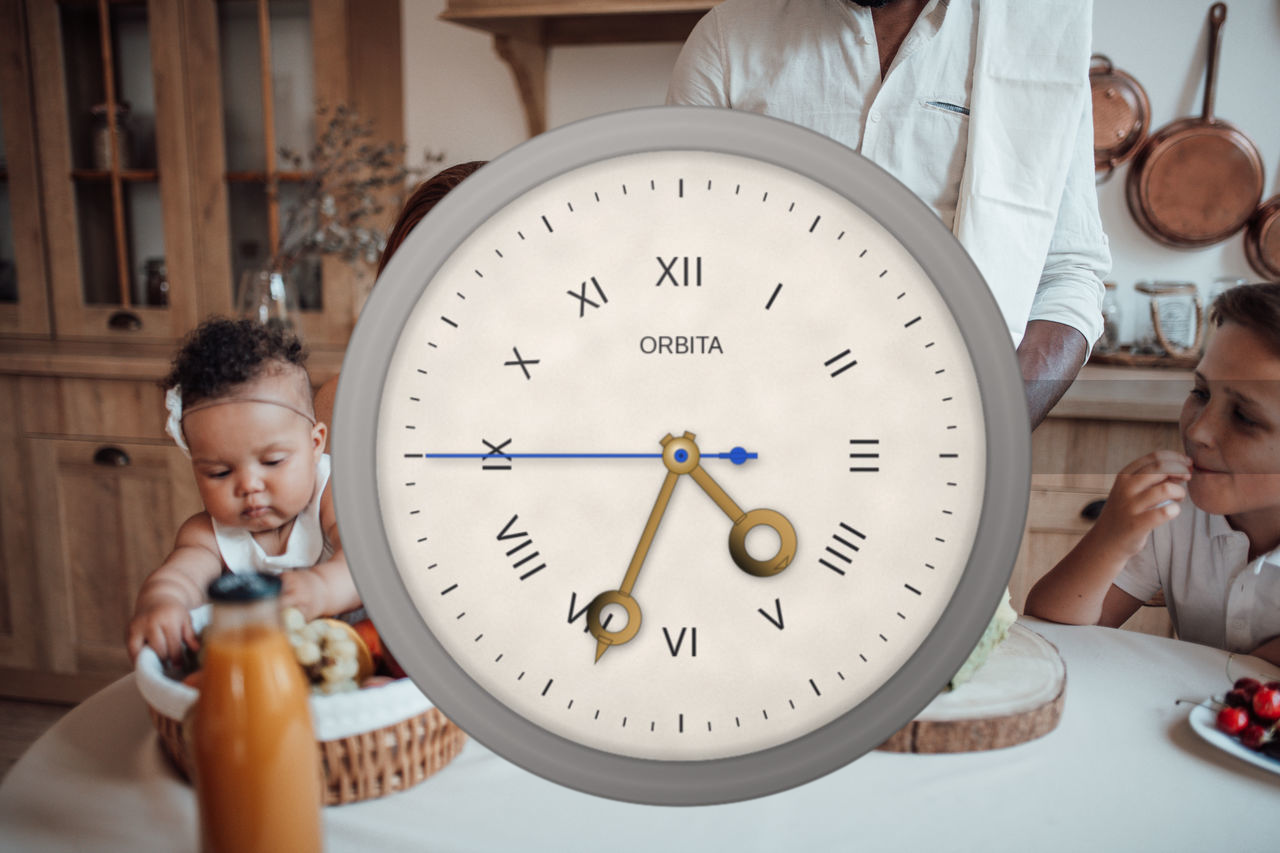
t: 4:33:45
